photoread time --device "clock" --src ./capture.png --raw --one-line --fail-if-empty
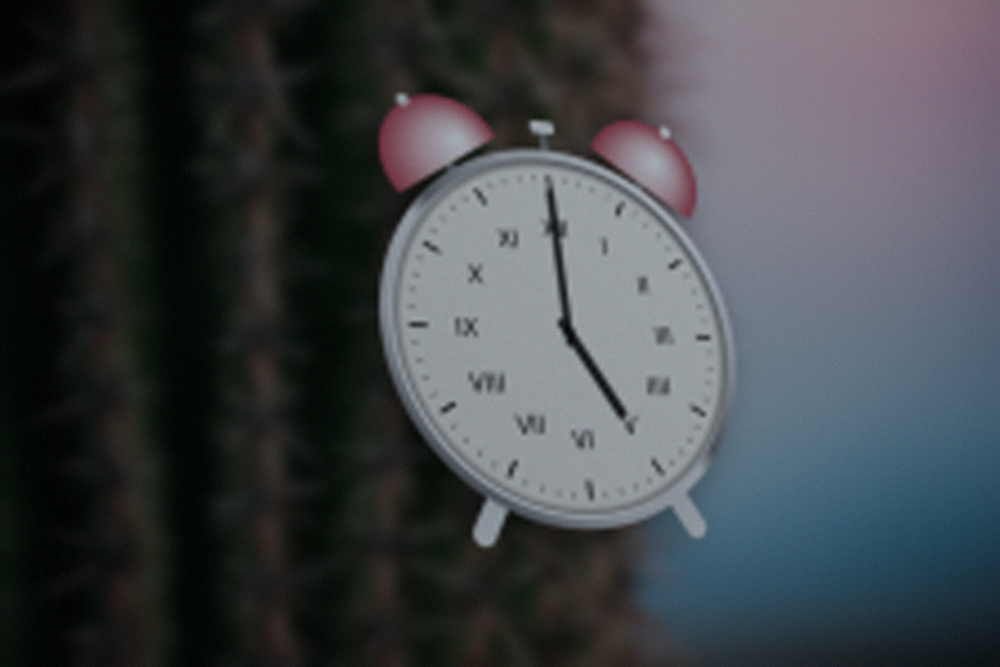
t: 5:00
